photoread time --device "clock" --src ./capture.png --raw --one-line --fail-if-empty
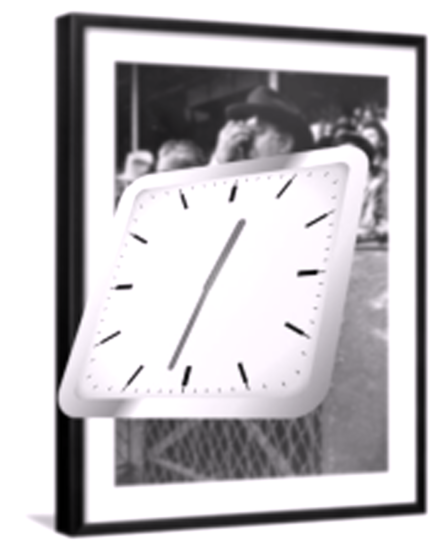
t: 12:32
